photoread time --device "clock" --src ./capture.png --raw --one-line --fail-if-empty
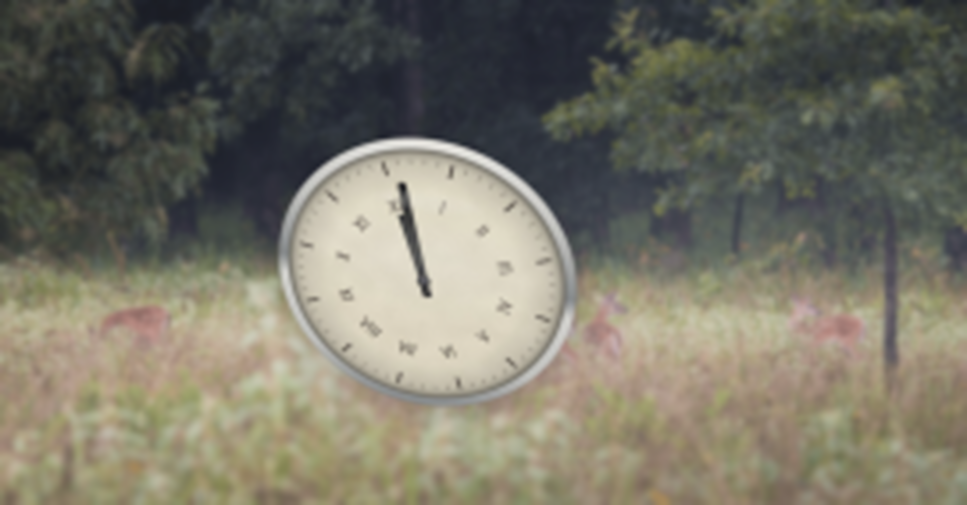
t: 12:01
